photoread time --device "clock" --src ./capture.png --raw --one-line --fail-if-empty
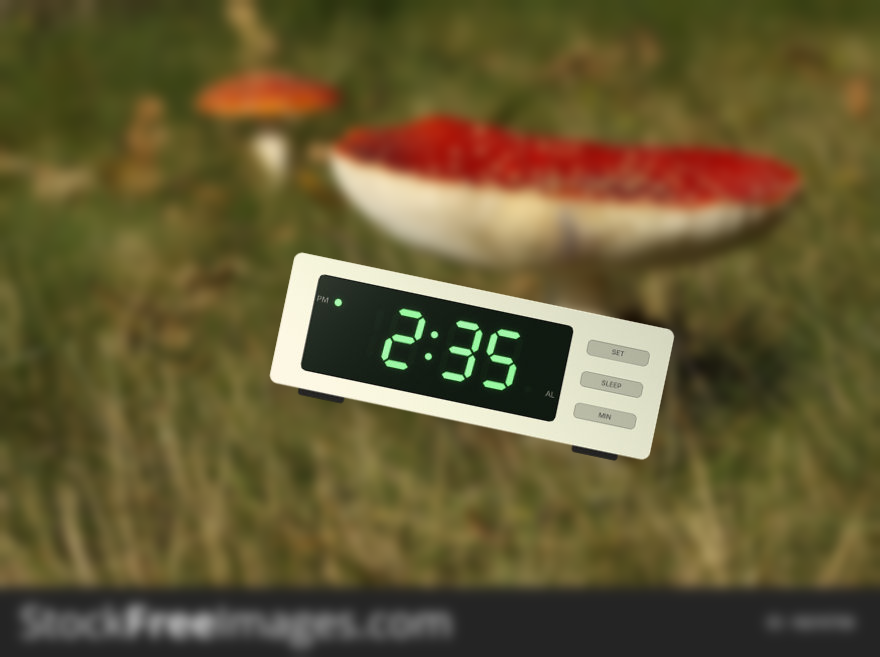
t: 2:35
